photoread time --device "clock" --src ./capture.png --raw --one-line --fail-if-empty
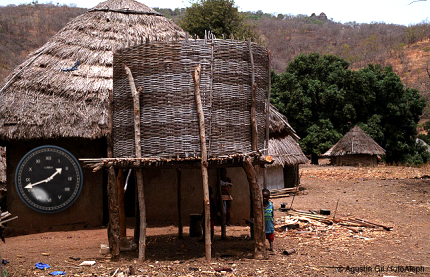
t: 1:42
